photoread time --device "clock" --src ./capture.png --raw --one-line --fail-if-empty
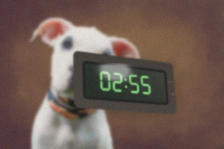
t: 2:55
